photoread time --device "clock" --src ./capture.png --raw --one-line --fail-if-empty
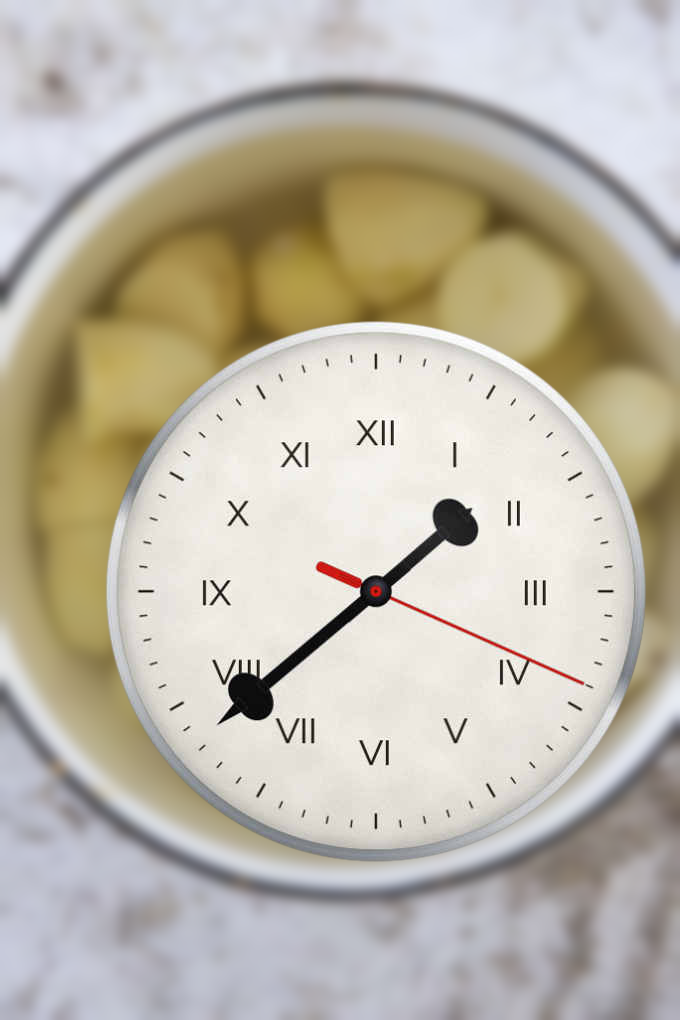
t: 1:38:19
